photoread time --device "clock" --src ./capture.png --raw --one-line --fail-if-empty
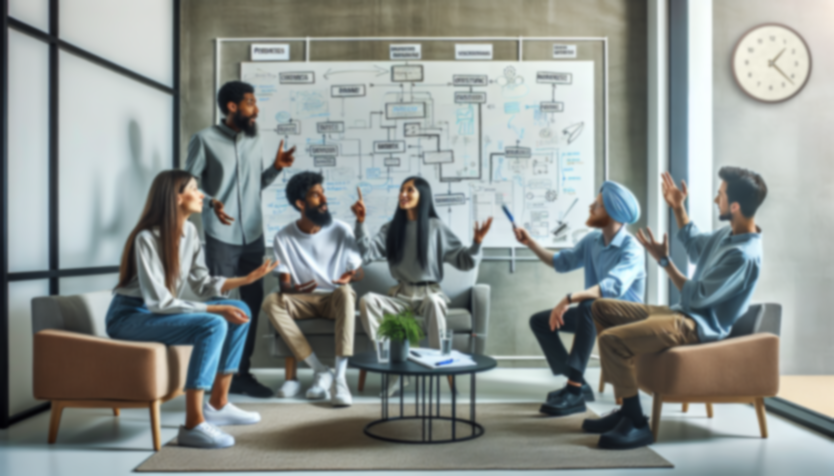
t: 1:22
